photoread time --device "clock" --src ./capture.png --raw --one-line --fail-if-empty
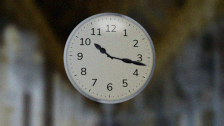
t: 10:17
